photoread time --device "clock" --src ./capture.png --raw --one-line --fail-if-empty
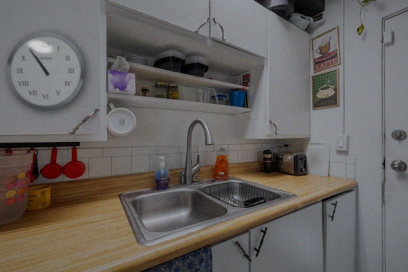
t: 10:54
